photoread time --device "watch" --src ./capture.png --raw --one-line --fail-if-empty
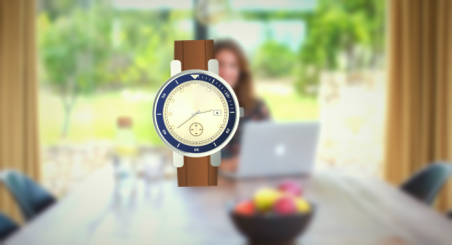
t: 2:39
